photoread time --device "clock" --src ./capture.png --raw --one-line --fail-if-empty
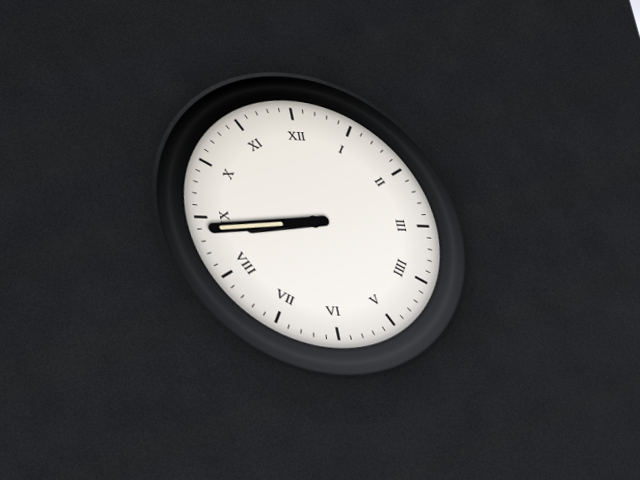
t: 8:44
